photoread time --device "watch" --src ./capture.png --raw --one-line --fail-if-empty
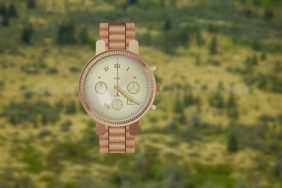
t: 4:21
